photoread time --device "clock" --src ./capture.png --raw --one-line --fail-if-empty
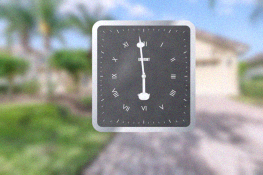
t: 5:59
